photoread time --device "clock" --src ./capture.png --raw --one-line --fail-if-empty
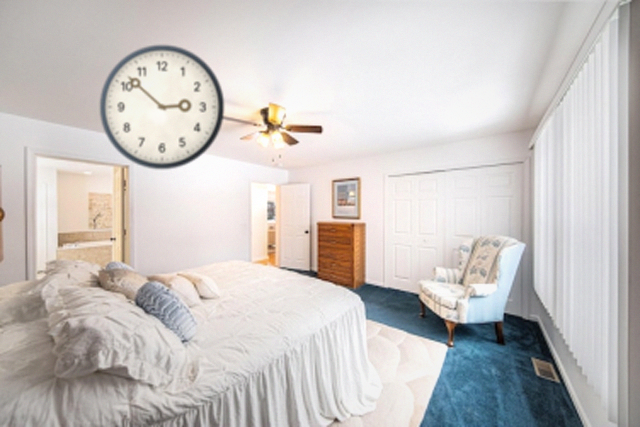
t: 2:52
